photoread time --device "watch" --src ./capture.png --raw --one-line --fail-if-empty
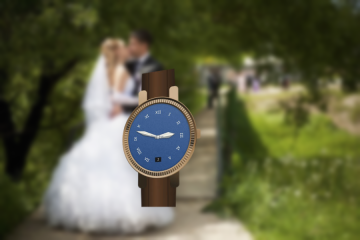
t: 2:48
